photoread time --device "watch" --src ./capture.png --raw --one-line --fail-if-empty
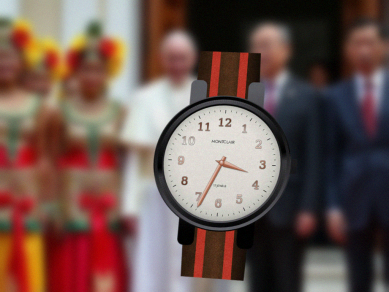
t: 3:34
